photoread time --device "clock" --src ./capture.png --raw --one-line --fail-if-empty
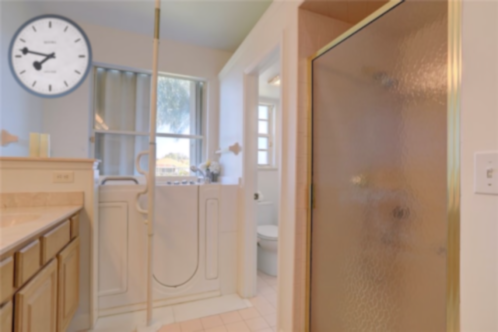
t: 7:47
